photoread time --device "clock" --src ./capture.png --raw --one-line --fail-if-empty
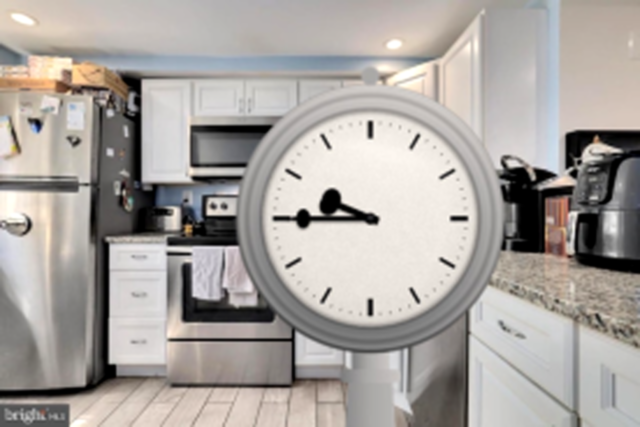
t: 9:45
